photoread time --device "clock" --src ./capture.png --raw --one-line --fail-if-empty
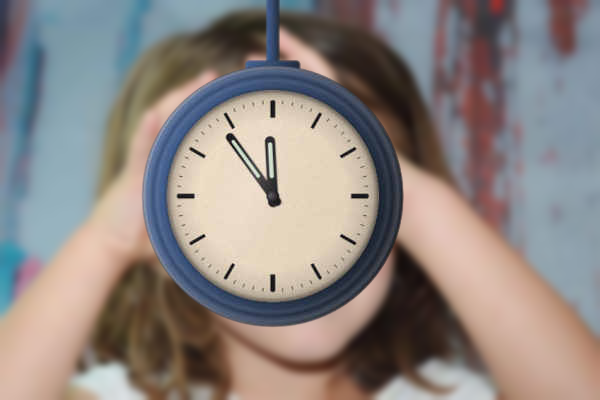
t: 11:54
